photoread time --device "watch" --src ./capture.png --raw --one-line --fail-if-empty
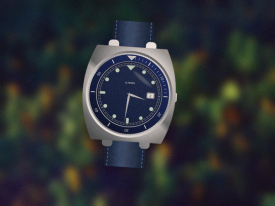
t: 3:31
